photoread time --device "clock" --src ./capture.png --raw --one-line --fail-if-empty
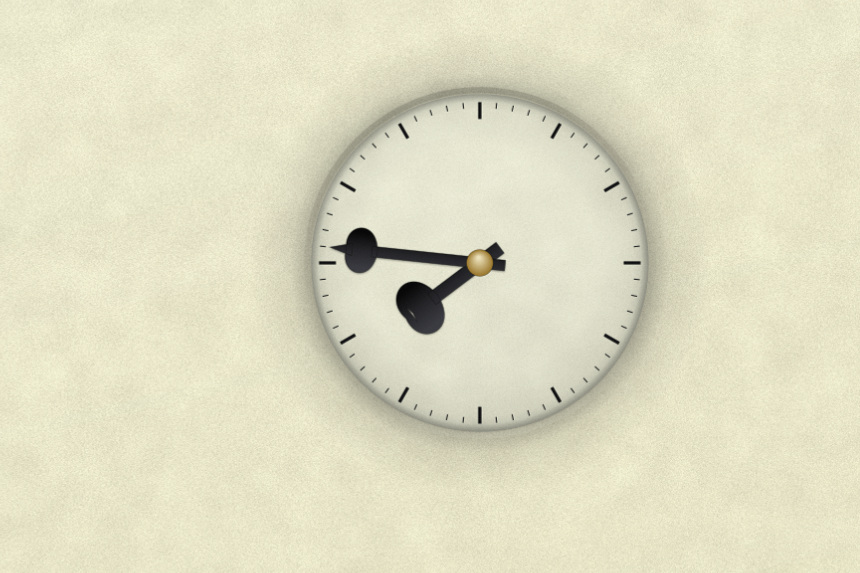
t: 7:46
